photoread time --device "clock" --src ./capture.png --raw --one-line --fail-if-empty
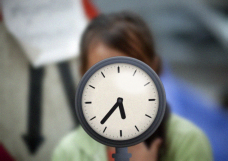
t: 5:37
